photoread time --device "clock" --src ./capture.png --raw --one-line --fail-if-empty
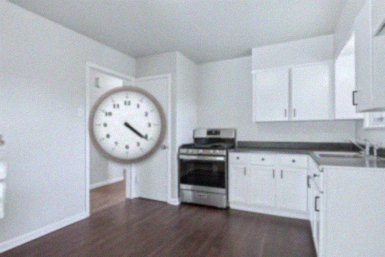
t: 4:21
